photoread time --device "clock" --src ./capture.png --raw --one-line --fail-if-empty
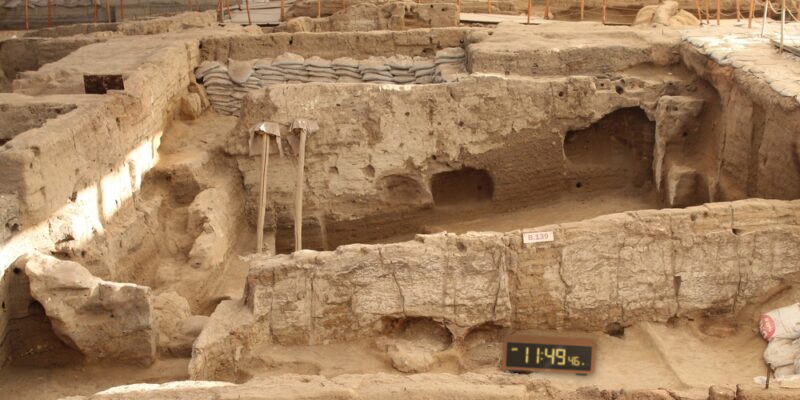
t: 11:49
